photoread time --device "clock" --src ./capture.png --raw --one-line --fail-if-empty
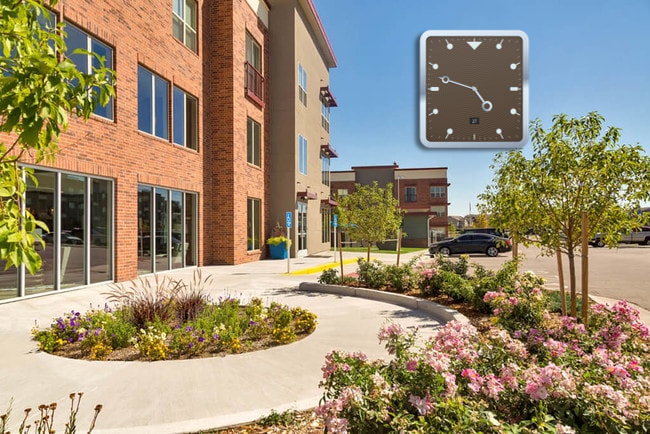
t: 4:48
